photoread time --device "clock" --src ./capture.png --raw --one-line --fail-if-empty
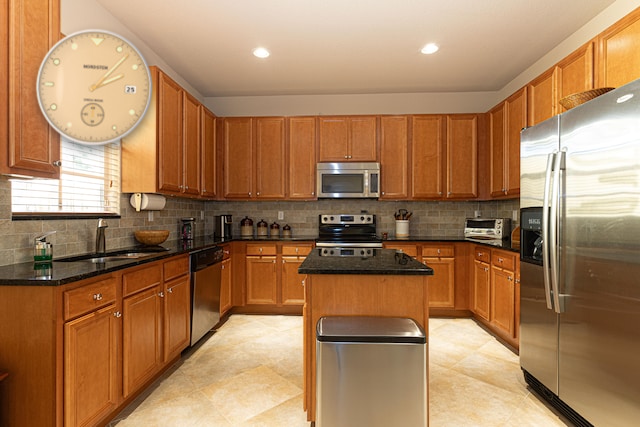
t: 2:07
